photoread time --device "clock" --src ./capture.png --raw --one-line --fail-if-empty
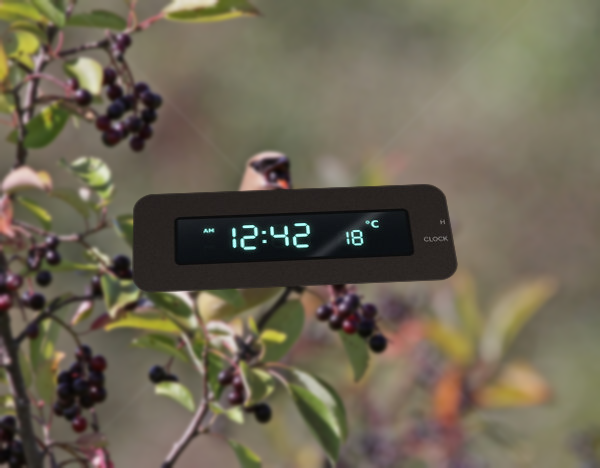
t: 12:42
